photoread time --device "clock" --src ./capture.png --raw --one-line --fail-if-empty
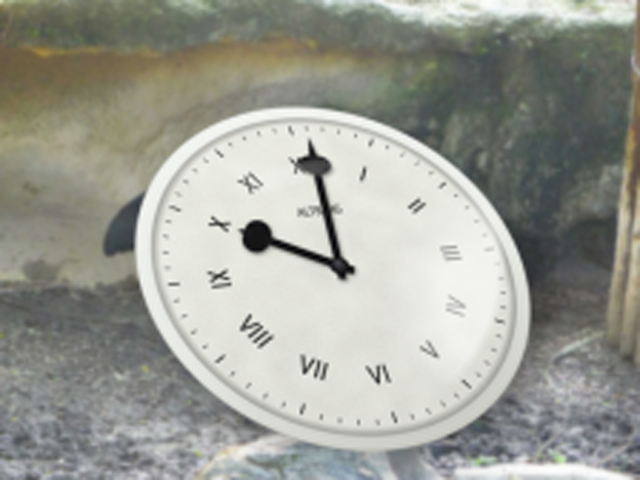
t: 10:01
